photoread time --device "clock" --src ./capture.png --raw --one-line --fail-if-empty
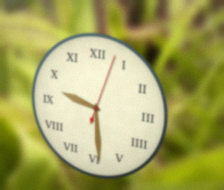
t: 9:29:03
